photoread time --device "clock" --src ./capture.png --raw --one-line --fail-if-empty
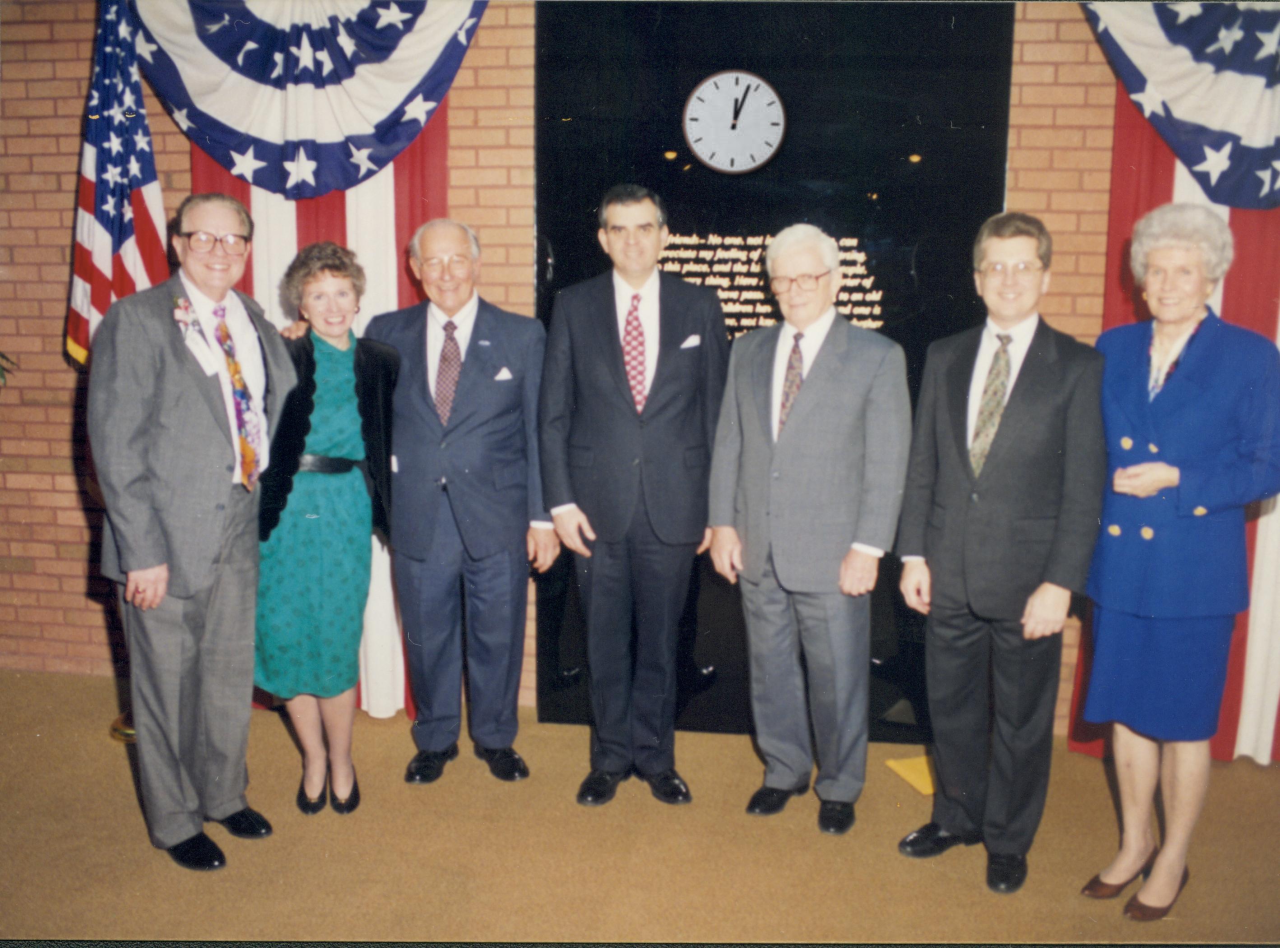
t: 12:03
